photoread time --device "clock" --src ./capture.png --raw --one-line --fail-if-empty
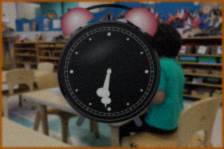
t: 6:31
